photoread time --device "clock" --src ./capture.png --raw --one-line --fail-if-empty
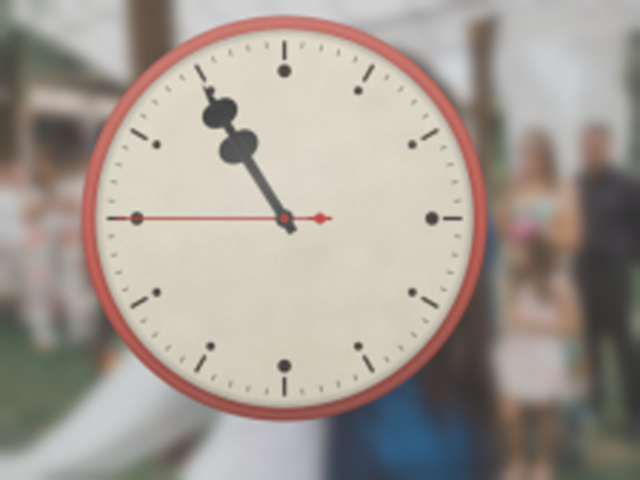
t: 10:54:45
